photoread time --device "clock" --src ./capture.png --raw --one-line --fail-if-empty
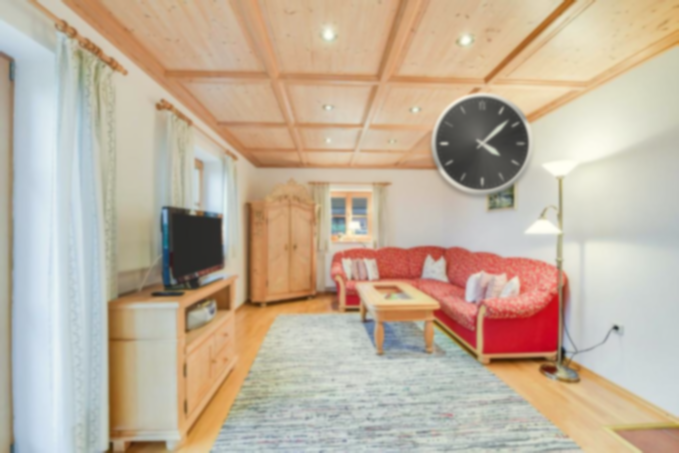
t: 4:08
